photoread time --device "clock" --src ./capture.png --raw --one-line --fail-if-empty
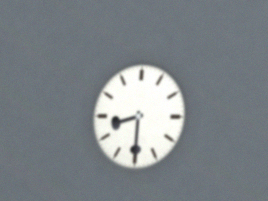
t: 8:30
